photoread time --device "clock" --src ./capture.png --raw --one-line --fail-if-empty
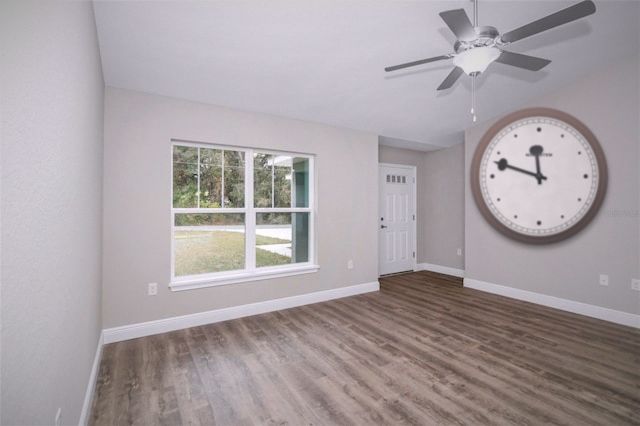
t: 11:48
